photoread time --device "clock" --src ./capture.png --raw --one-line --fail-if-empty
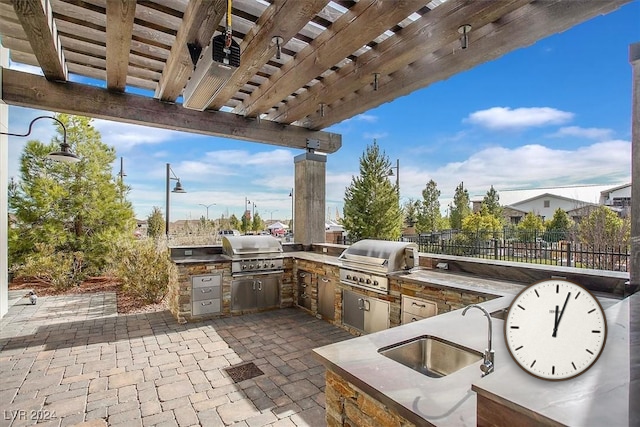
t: 12:03
